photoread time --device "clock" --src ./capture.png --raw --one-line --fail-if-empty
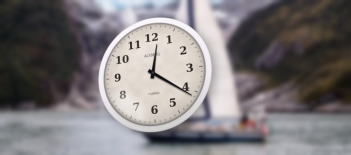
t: 12:21
